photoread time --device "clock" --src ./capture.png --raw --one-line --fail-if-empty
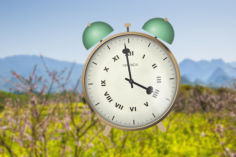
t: 3:59
